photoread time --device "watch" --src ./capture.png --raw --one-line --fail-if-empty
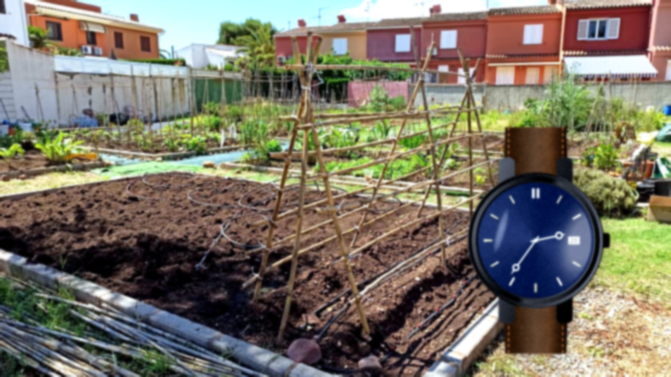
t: 2:36
